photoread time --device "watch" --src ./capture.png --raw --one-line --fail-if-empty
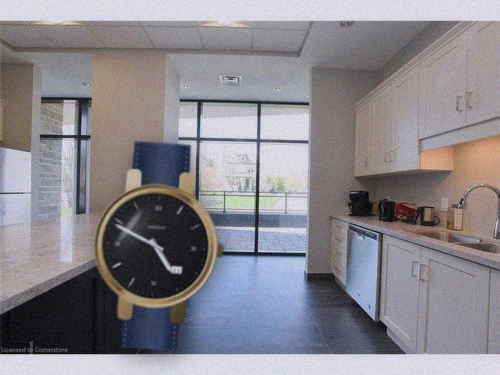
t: 4:49
